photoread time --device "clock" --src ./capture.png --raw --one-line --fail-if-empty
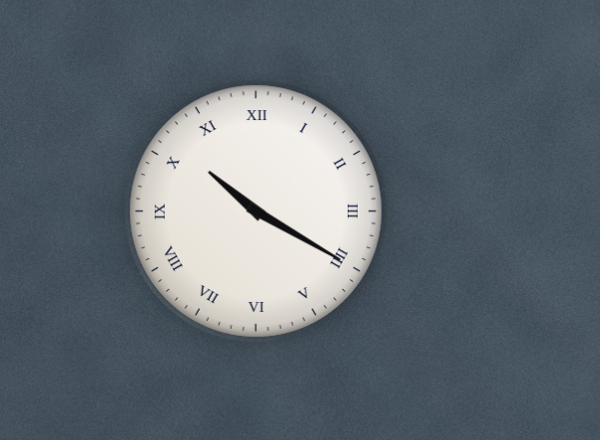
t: 10:20
